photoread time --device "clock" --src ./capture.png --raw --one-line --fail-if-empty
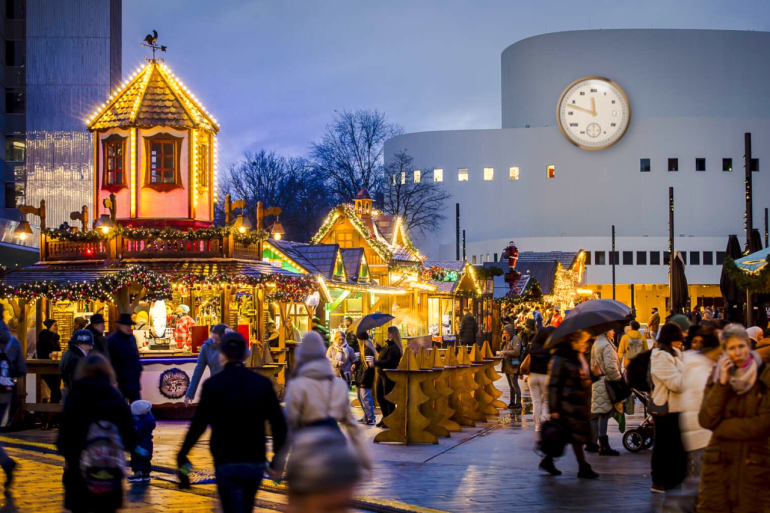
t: 11:48
